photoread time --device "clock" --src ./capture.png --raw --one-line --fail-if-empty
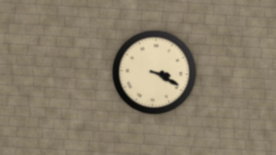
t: 3:19
